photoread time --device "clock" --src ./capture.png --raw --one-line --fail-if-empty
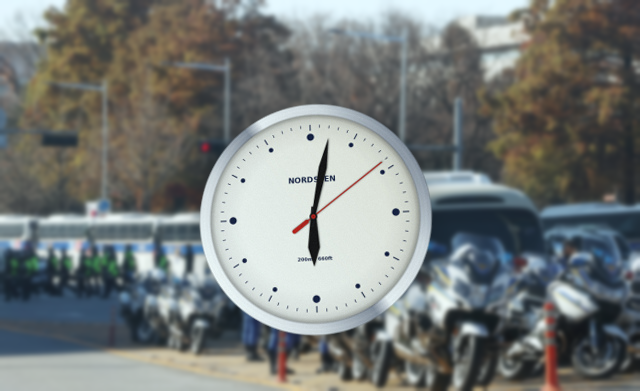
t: 6:02:09
